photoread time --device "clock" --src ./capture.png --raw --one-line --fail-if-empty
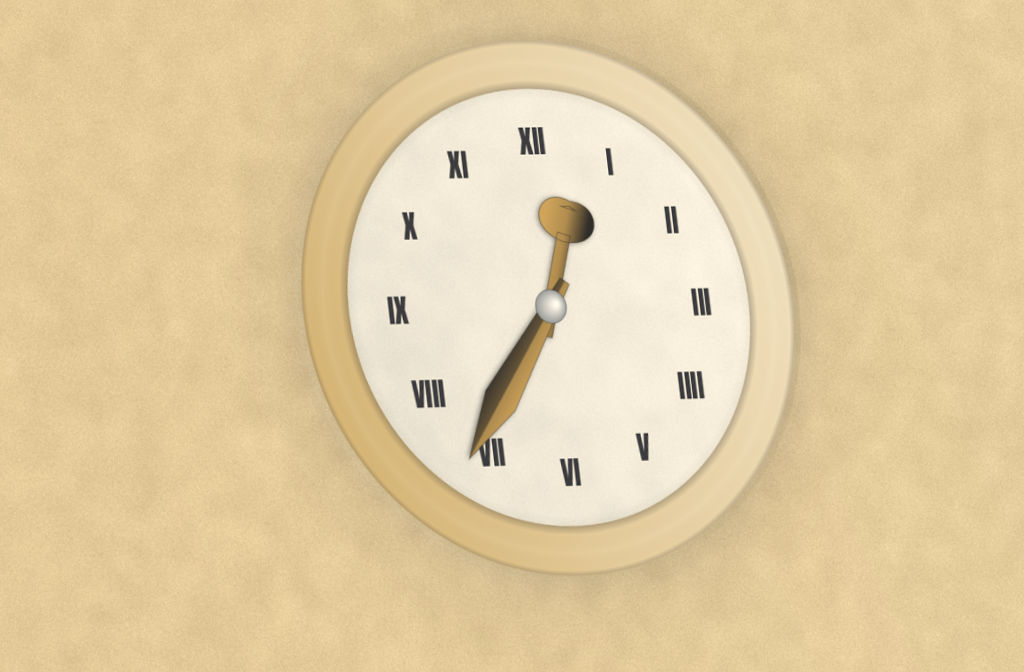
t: 12:36
